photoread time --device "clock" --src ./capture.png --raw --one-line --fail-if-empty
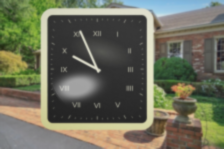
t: 9:56
